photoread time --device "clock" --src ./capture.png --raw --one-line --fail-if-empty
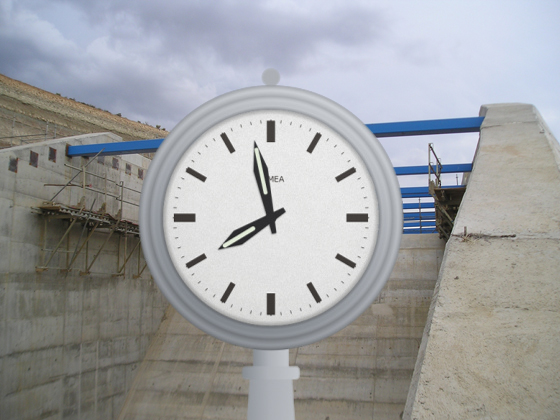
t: 7:58
